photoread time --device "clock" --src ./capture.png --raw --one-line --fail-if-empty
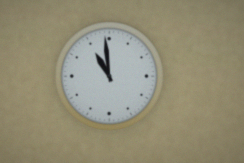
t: 10:59
